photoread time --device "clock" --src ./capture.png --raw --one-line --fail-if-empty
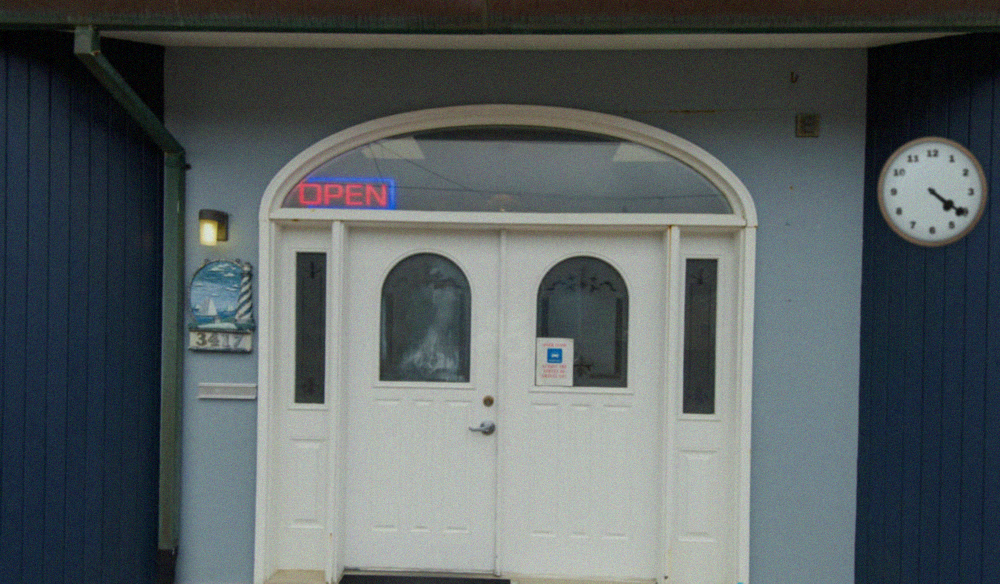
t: 4:21
